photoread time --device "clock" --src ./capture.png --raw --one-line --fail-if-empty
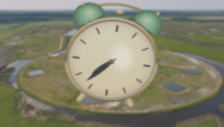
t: 7:37
